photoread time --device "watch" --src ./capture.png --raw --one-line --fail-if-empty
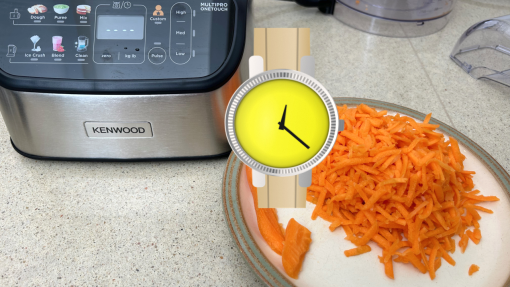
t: 12:22
